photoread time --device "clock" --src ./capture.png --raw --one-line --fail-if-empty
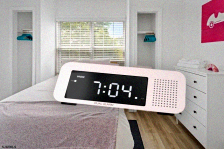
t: 7:04
